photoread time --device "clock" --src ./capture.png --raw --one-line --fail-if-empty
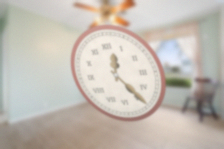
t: 12:24
